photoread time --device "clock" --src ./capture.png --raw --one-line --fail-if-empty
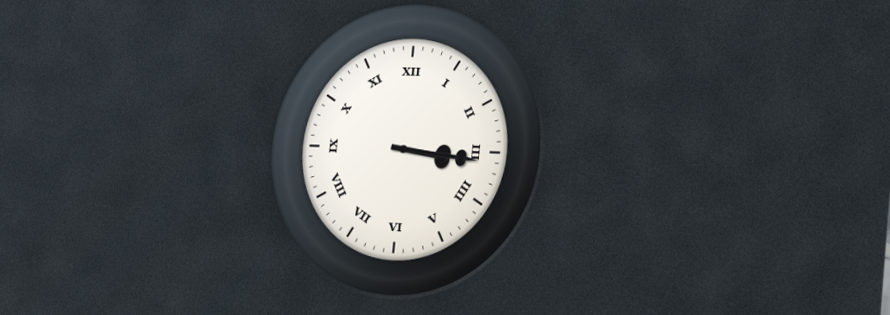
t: 3:16
